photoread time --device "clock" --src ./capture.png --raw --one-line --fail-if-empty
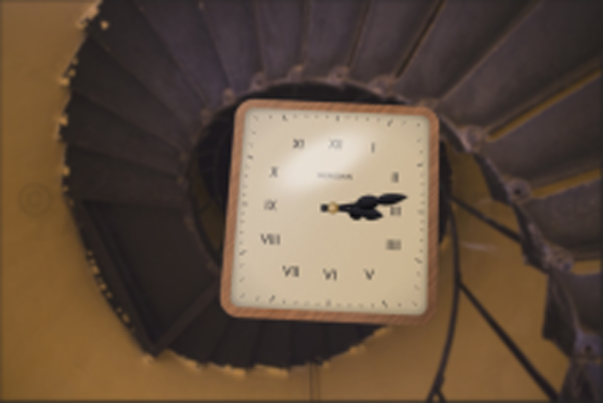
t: 3:13
